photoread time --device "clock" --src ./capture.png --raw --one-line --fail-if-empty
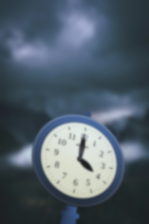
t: 4:00
